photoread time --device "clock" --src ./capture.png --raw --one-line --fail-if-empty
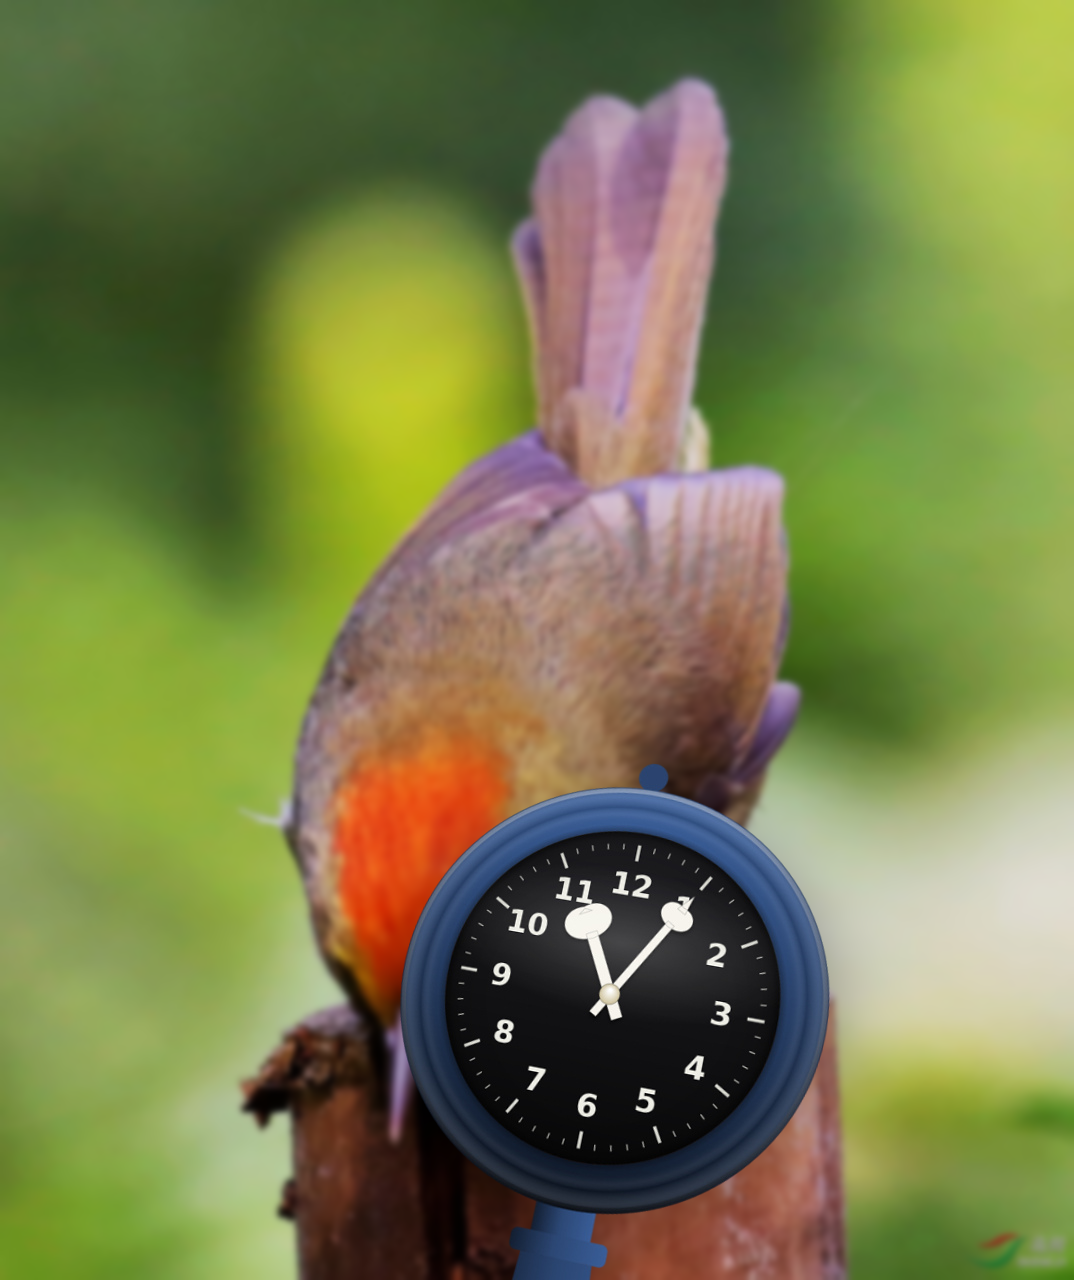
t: 11:05
